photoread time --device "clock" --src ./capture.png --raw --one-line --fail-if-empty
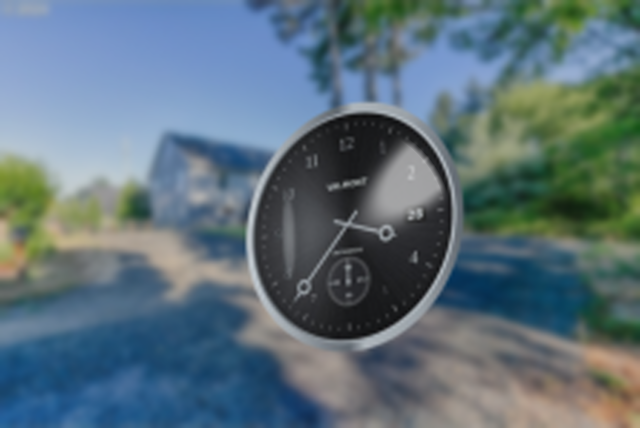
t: 3:37
